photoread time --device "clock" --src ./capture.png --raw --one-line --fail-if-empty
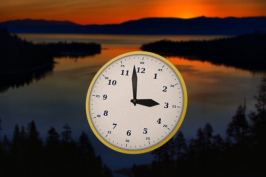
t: 2:58
